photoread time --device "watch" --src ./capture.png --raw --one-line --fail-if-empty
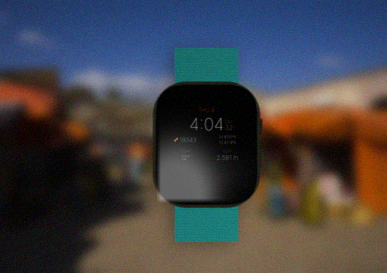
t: 4:04
